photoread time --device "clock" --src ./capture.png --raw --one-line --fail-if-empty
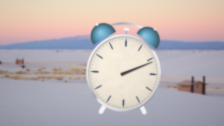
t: 2:11
